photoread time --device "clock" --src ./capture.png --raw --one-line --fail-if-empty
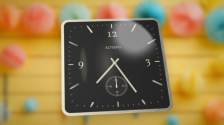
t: 7:25
